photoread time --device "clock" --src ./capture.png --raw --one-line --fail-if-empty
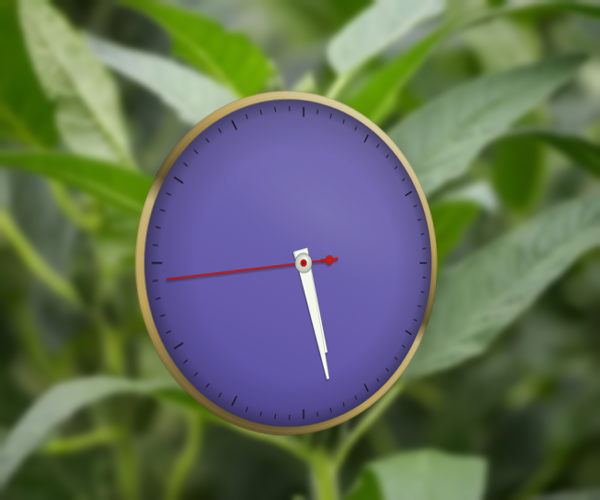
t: 5:27:44
